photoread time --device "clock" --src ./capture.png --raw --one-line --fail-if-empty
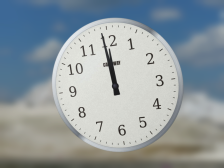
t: 11:59
